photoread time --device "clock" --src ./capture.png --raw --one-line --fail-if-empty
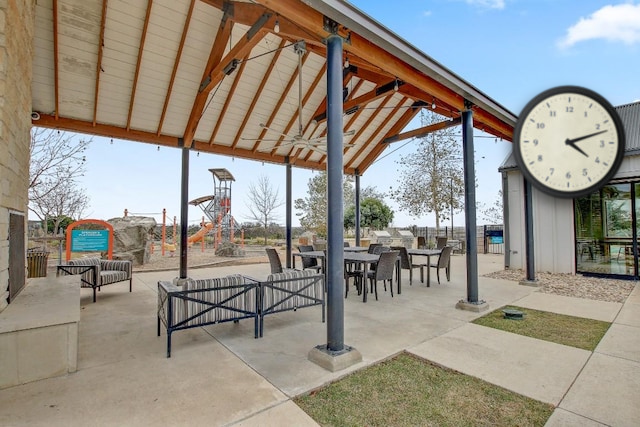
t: 4:12
